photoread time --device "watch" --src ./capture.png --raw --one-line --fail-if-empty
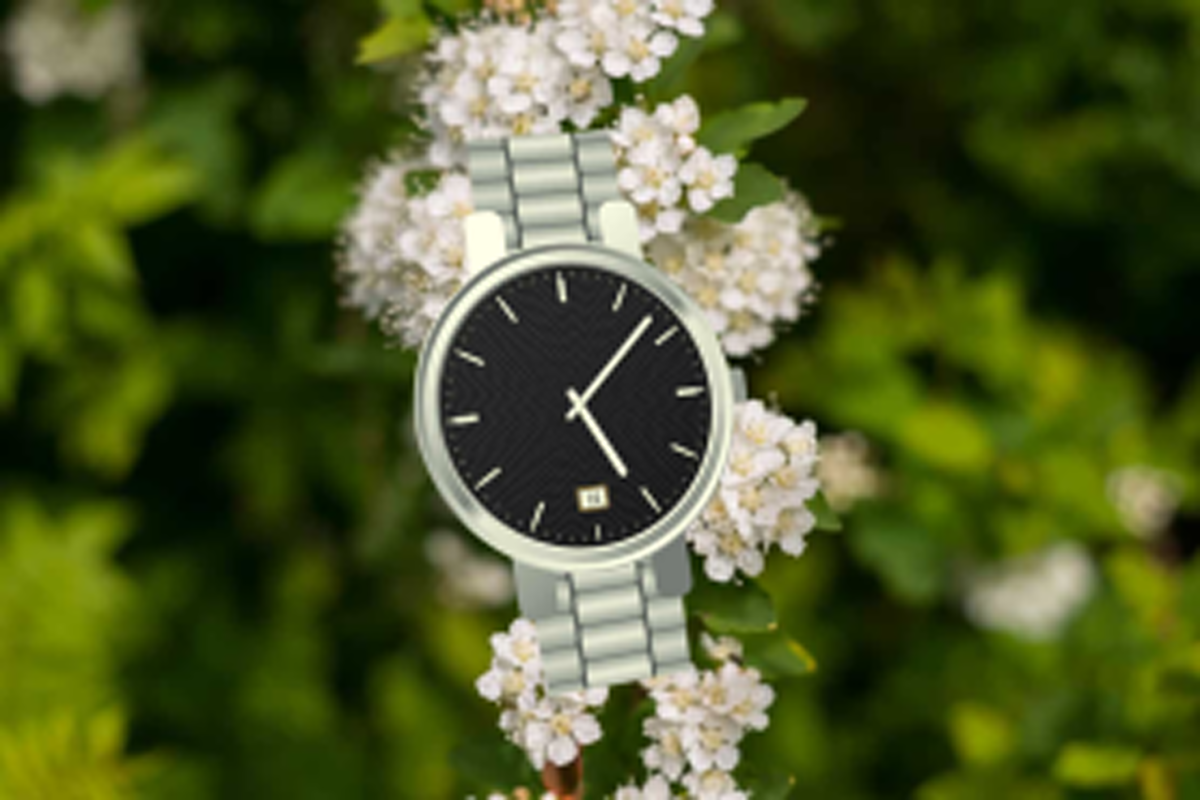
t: 5:08
